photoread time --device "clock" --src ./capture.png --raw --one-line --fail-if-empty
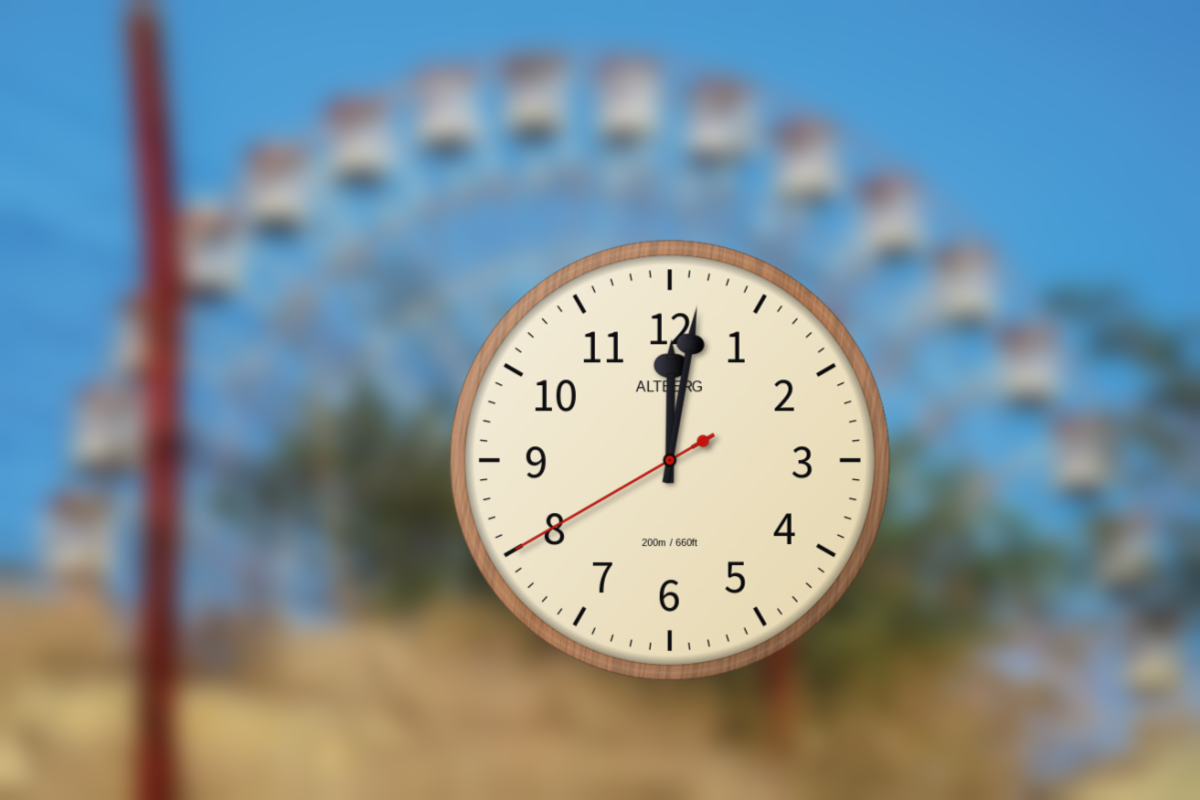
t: 12:01:40
